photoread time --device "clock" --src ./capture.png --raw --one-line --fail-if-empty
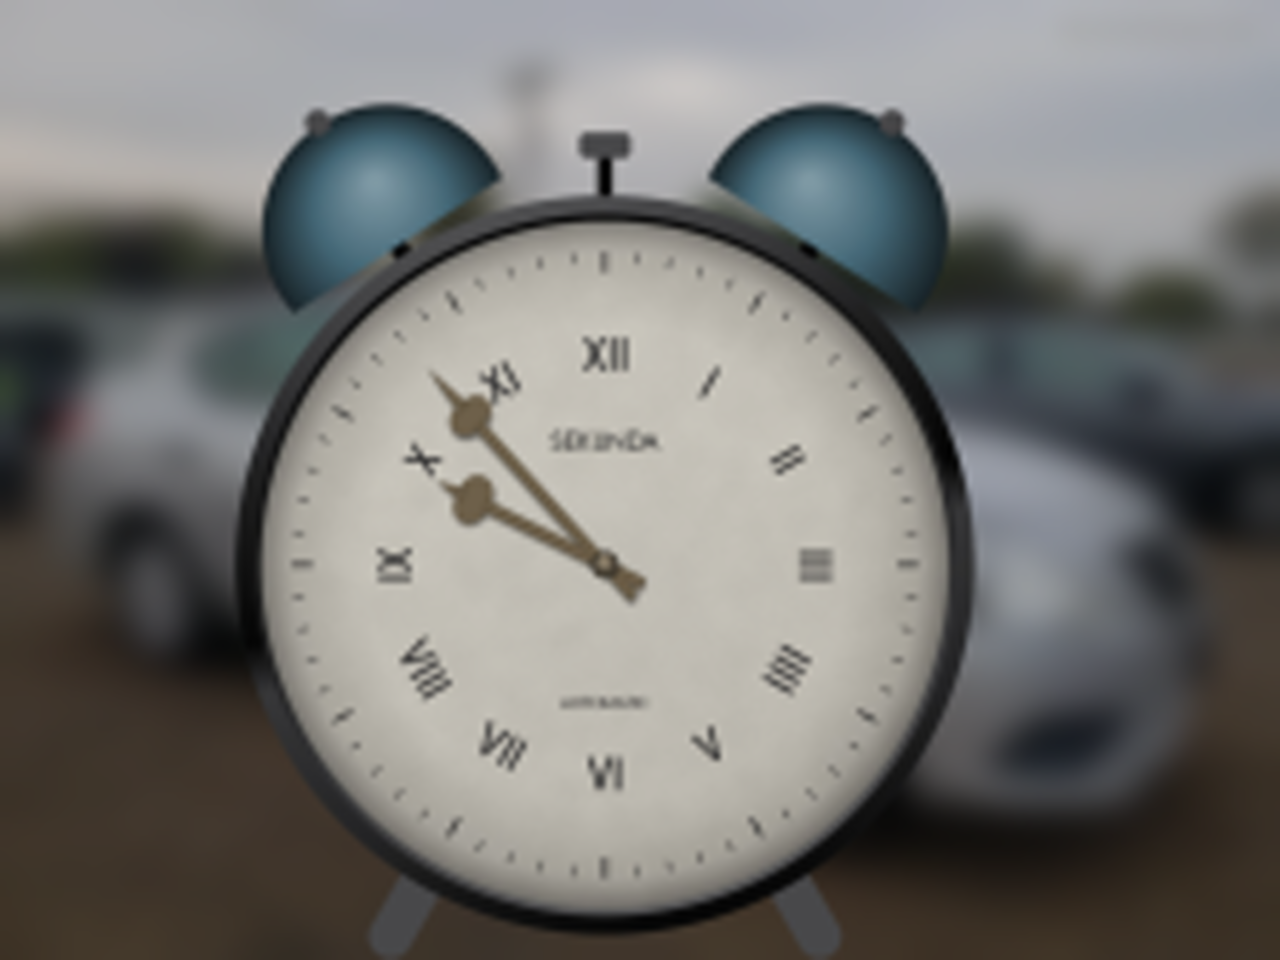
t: 9:53
